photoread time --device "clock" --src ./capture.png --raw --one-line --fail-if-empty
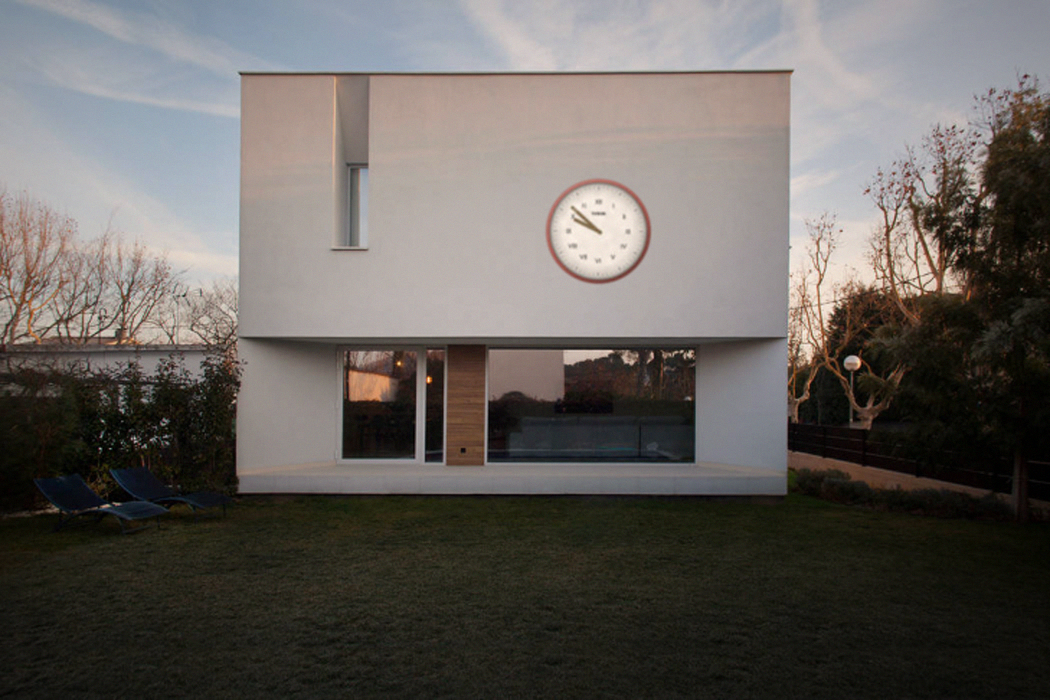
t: 9:52
